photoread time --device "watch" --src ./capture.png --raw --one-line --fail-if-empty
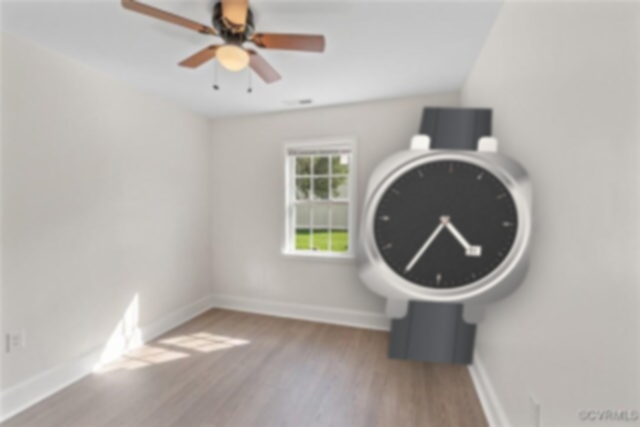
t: 4:35
